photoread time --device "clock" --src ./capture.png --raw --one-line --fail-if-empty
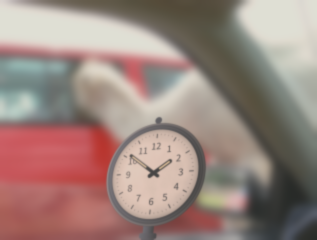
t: 1:51
